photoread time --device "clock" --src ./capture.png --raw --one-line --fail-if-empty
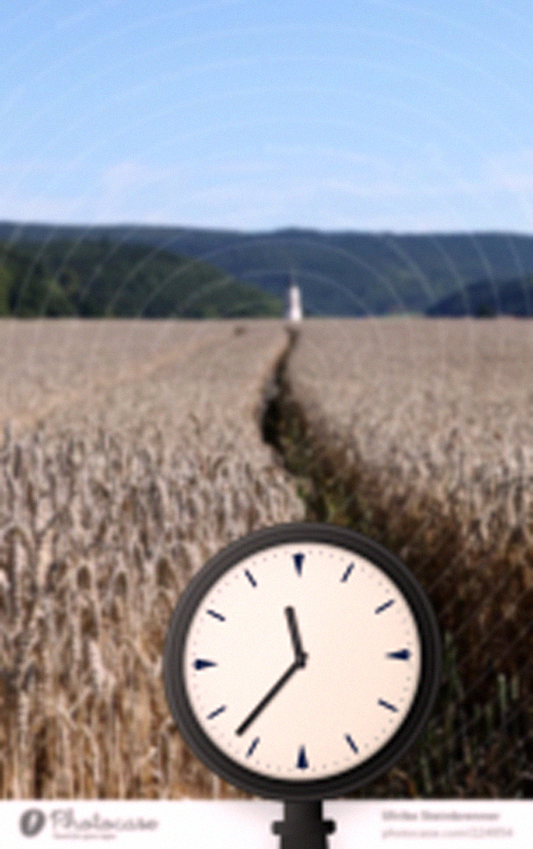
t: 11:37
